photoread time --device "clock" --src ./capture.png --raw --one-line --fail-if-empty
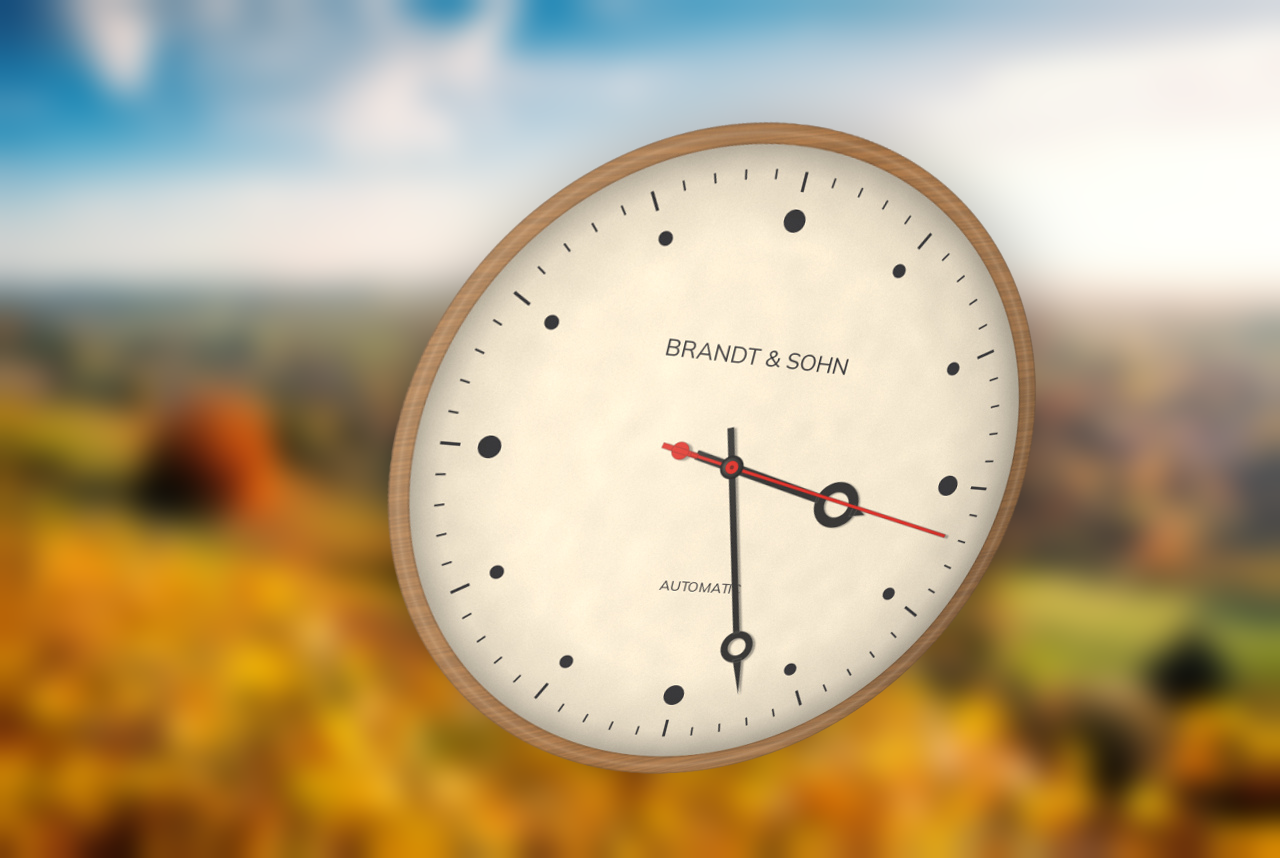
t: 3:27:17
